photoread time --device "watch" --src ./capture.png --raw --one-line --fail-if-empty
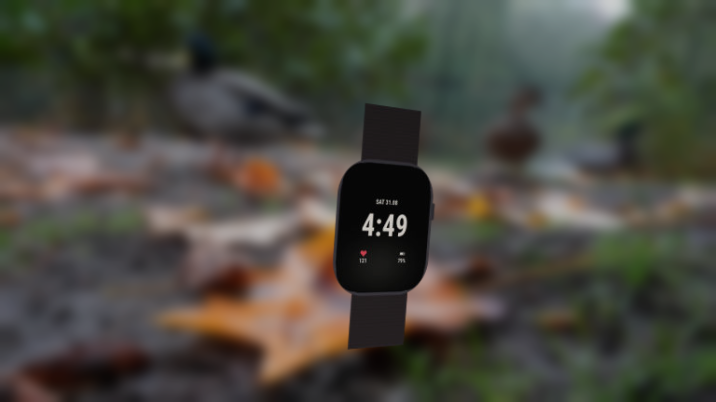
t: 4:49
